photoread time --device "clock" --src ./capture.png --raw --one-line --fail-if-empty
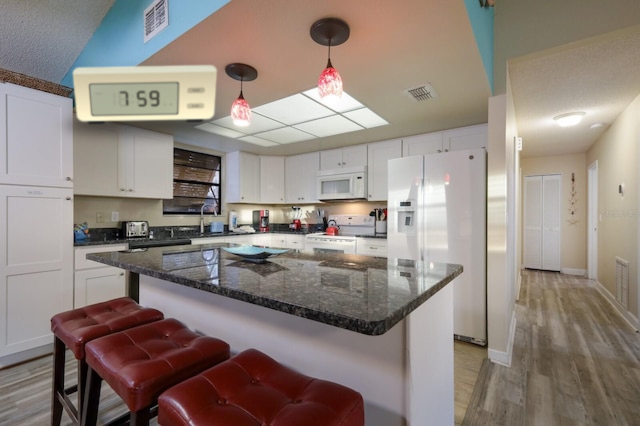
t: 7:59
